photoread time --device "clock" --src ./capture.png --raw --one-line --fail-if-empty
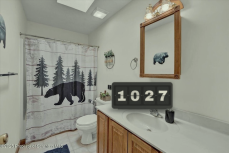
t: 10:27
